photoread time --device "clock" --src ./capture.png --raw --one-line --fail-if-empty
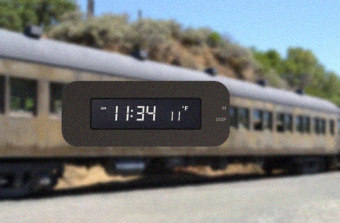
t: 11:34
